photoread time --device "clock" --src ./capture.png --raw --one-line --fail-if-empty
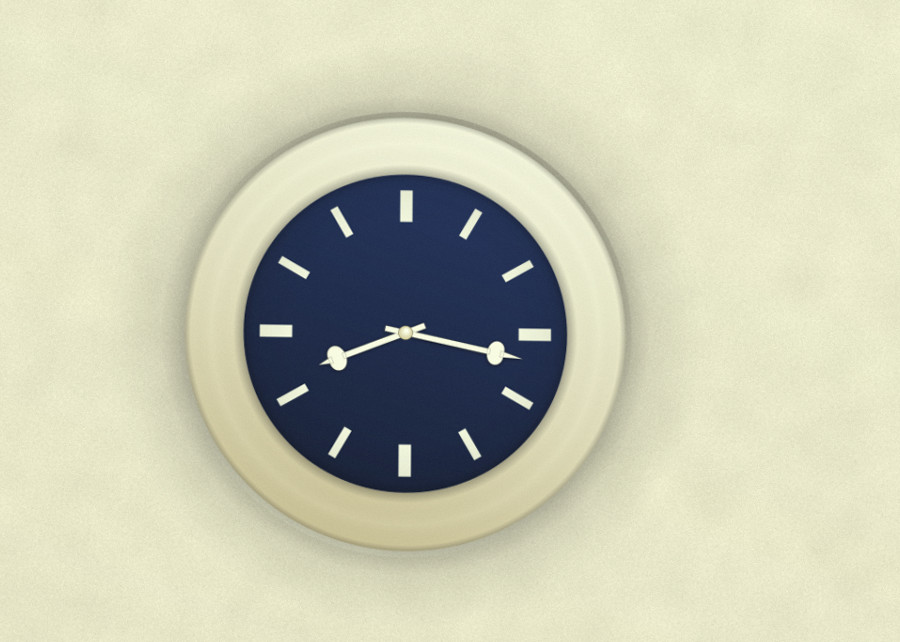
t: 8:17
